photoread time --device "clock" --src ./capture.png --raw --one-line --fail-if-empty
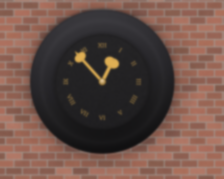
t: 12:53
